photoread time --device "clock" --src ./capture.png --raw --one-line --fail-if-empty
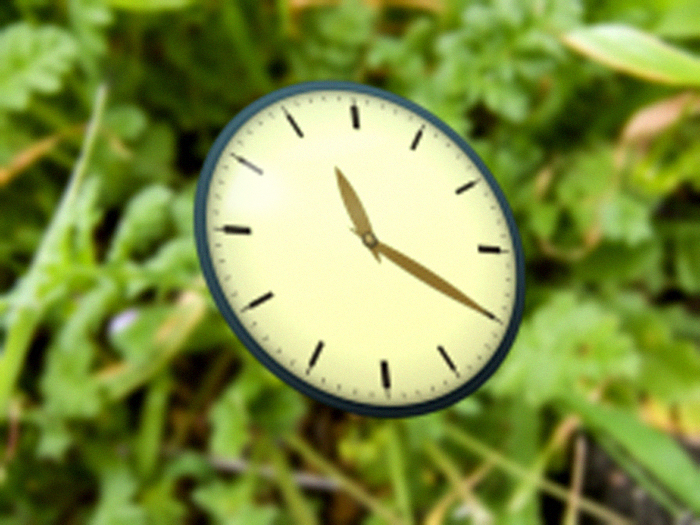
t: 11:20
